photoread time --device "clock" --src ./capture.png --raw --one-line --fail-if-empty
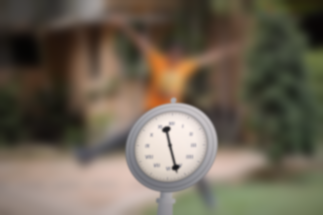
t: 11:27
